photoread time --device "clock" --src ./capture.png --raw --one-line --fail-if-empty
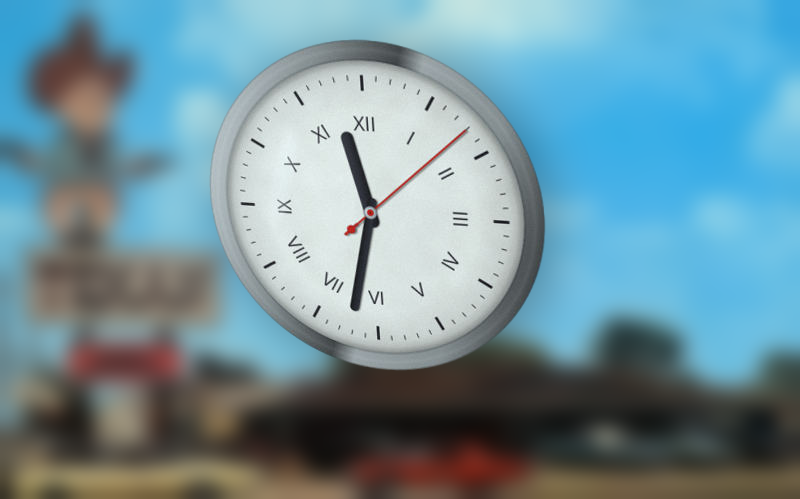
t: 11:32:08
